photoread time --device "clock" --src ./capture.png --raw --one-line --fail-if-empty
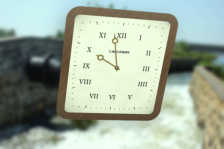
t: 9:58
